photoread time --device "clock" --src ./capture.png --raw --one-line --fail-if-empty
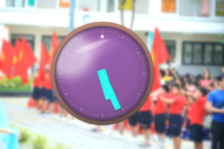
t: 5:26
